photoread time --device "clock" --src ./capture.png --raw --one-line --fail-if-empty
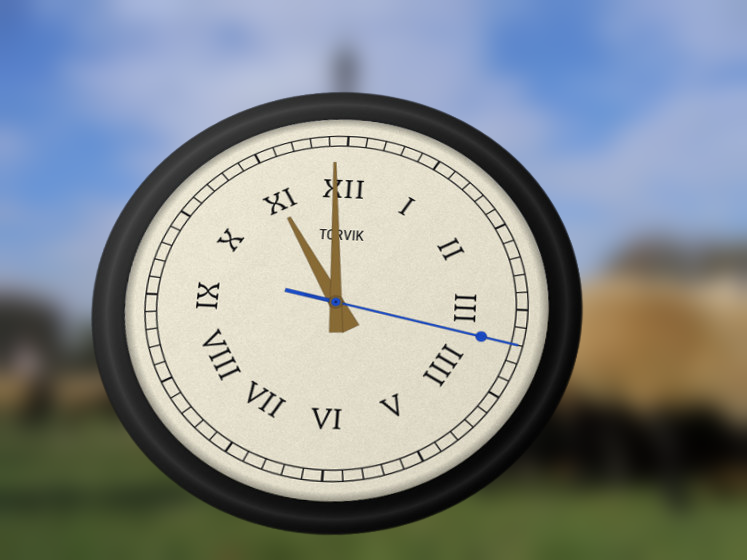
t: 10:59:17
